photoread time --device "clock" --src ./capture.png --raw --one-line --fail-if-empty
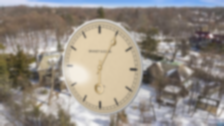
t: 6:05
